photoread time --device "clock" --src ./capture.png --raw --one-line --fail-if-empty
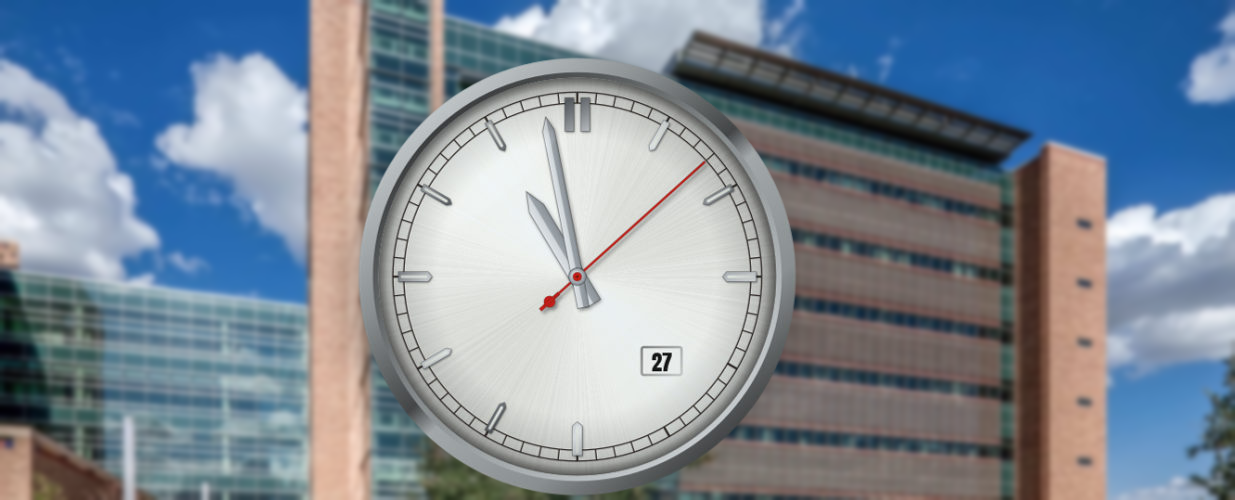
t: 10:58:08
